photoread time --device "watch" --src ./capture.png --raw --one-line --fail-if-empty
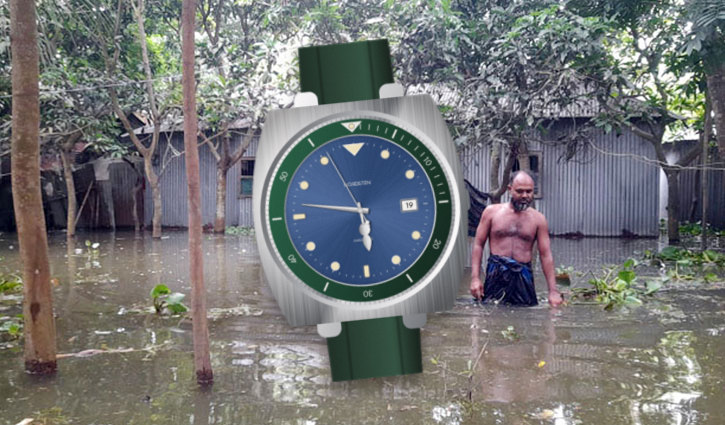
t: 5:46:56
